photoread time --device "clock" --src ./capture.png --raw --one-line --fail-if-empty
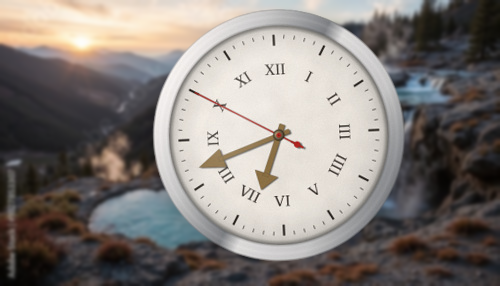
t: 6:41:50
